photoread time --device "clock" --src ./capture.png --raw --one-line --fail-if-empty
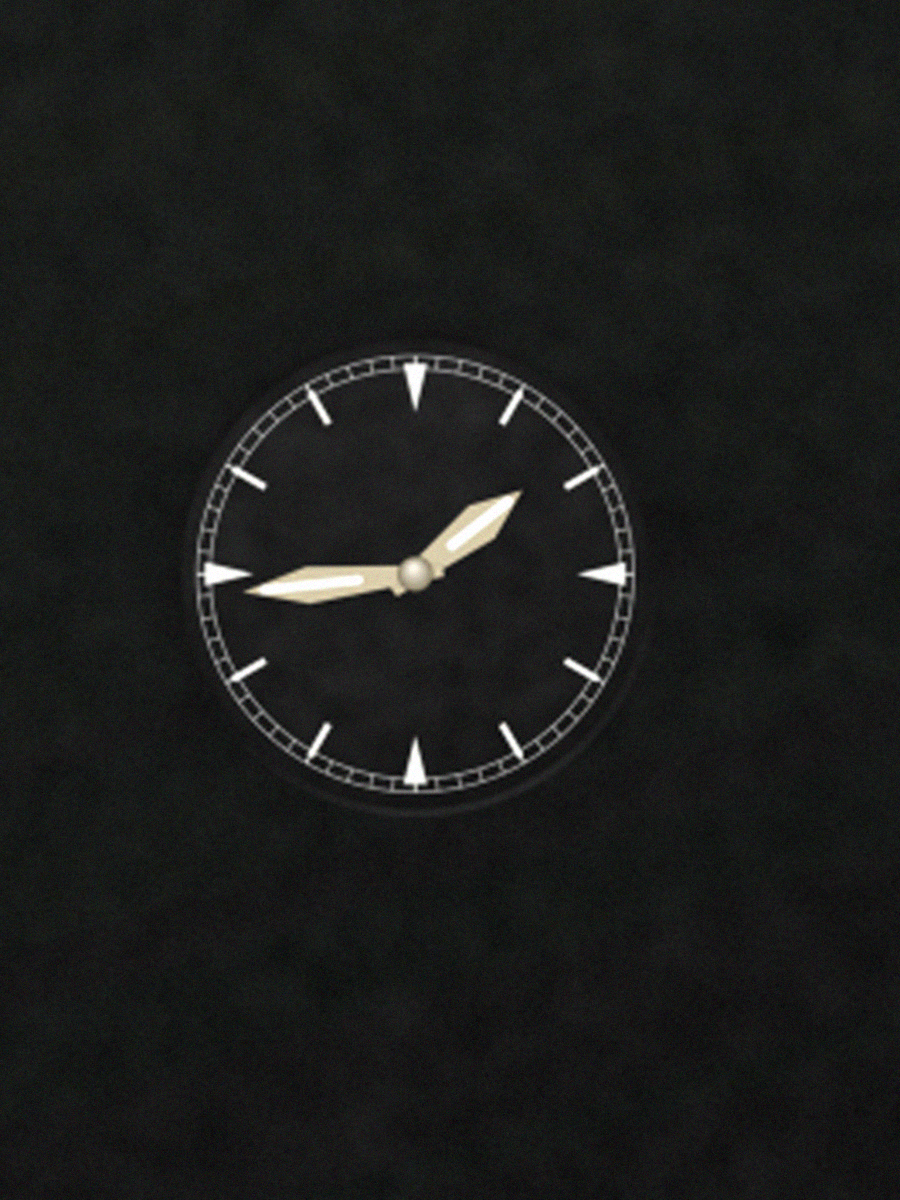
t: 1:44
